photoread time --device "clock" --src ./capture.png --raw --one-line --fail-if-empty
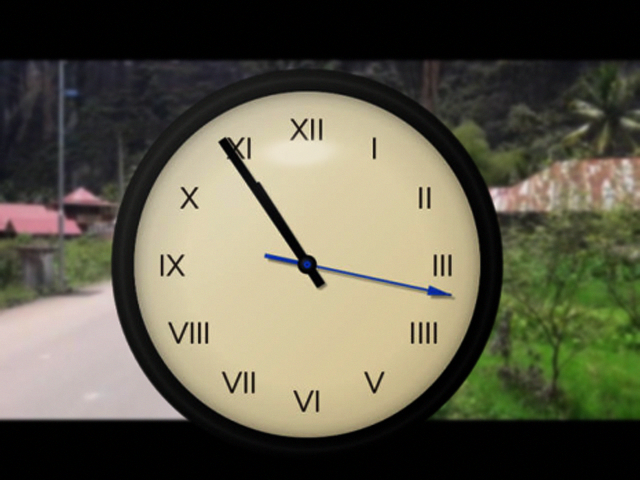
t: 10:54:17
